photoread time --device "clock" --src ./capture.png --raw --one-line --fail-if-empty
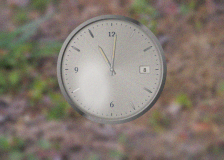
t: 11:01
